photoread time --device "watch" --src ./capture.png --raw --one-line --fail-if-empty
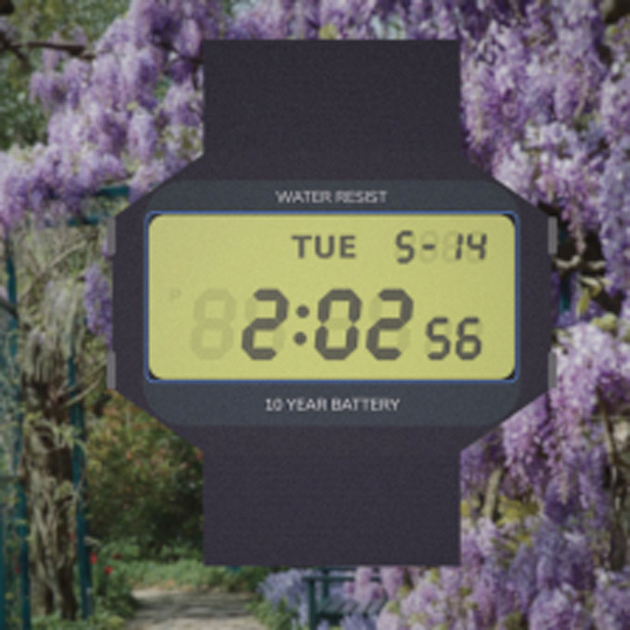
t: 2:02:56
